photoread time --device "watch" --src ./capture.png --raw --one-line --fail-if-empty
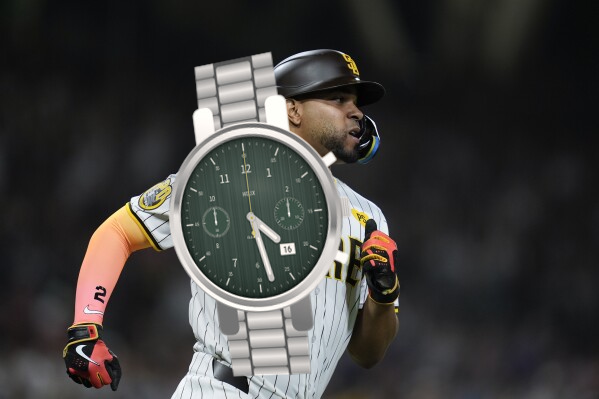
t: 4:28
